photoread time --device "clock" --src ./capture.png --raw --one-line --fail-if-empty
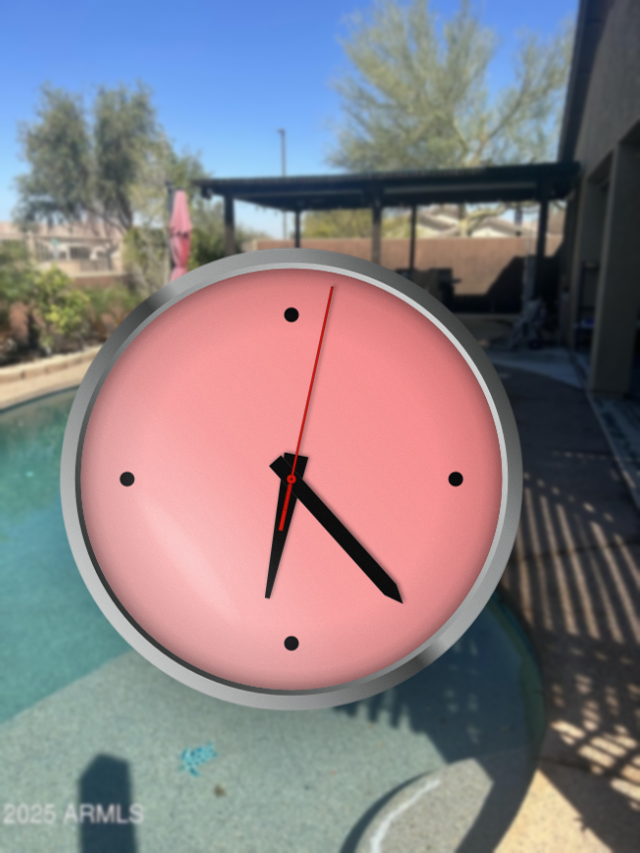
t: 6:23:02
